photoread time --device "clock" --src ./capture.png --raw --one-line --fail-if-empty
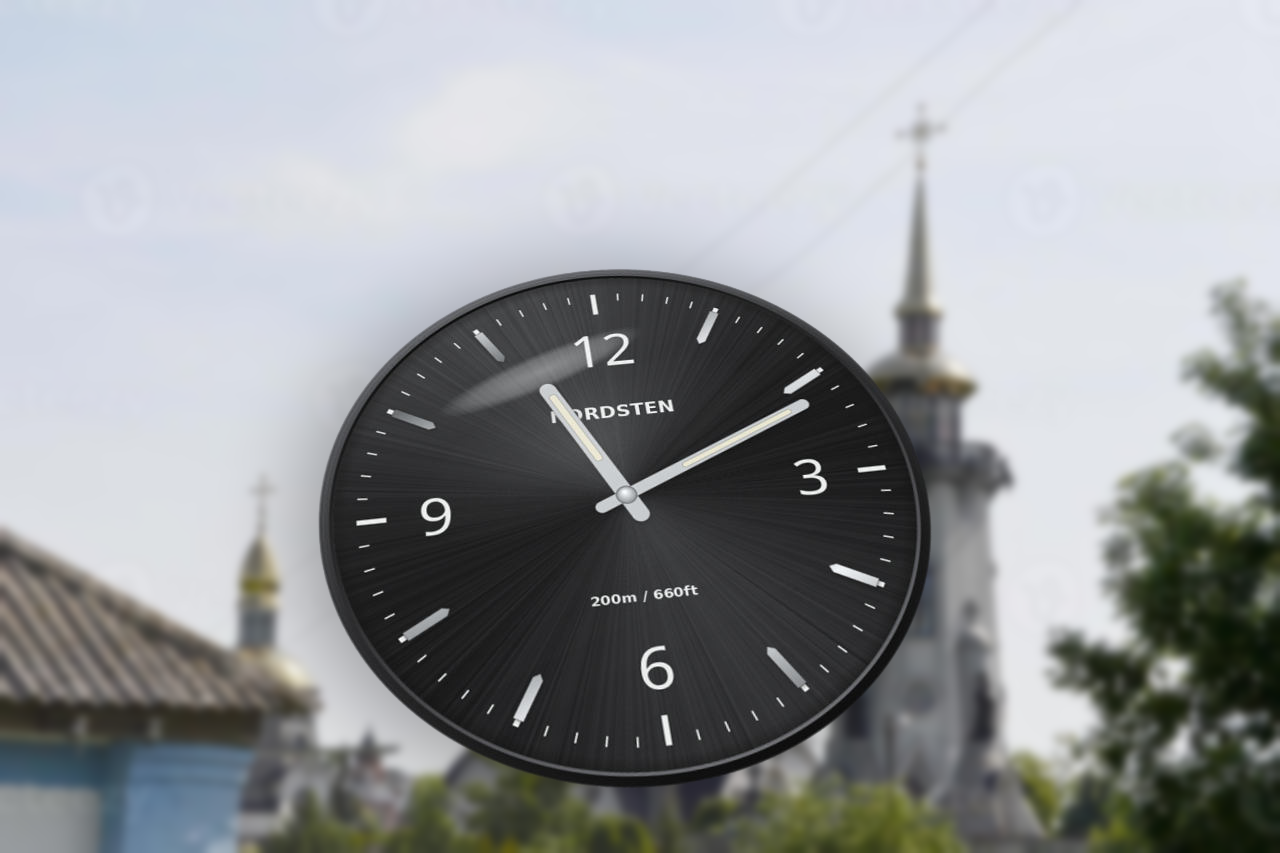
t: 11:11
